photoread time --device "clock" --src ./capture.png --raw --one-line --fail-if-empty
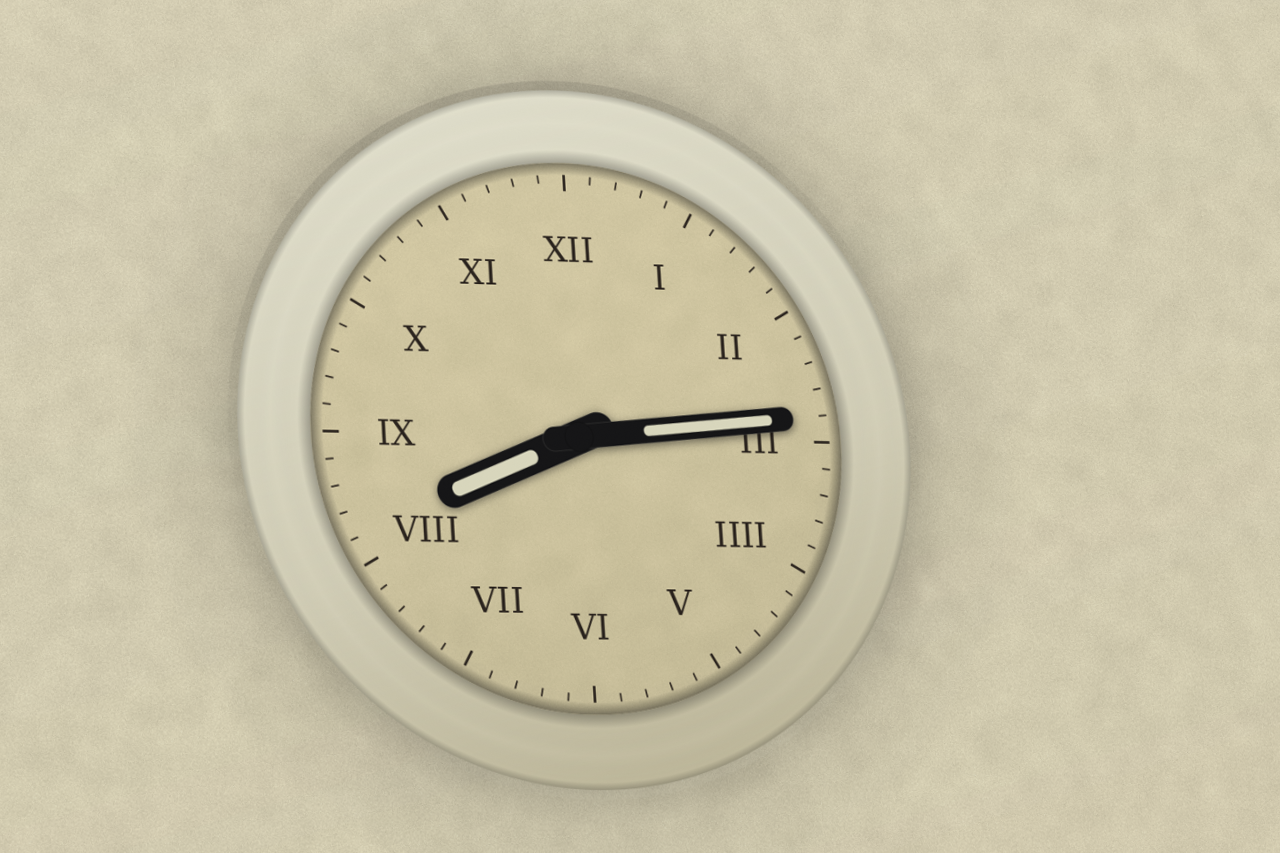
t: 8:14
